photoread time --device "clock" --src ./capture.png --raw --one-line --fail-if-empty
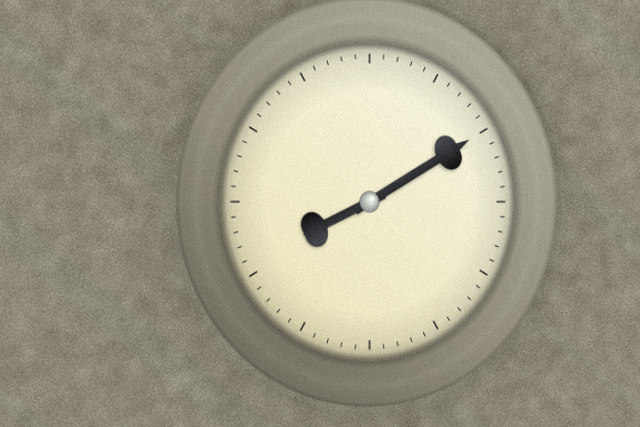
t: 8:10
